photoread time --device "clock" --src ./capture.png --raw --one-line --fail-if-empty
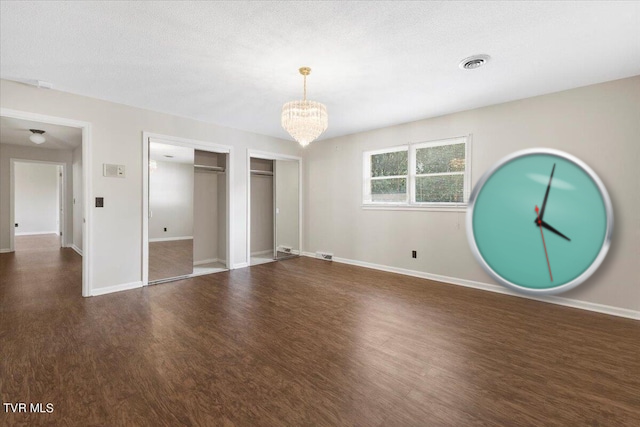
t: 4:02:28
